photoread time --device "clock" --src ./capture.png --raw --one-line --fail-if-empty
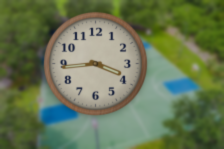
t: 3:44
